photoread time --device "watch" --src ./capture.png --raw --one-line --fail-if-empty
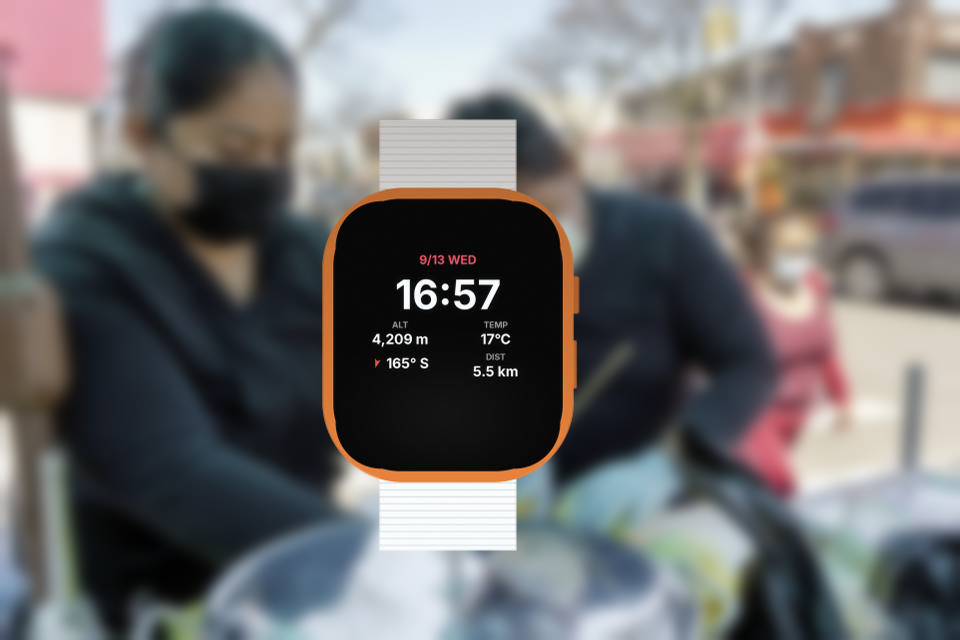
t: 16:57
